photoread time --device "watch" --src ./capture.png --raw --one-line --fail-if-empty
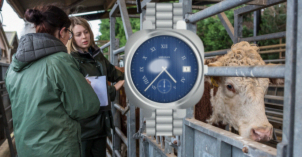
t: 4:37
